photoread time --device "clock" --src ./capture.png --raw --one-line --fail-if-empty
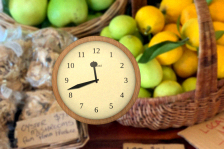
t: 11:42
